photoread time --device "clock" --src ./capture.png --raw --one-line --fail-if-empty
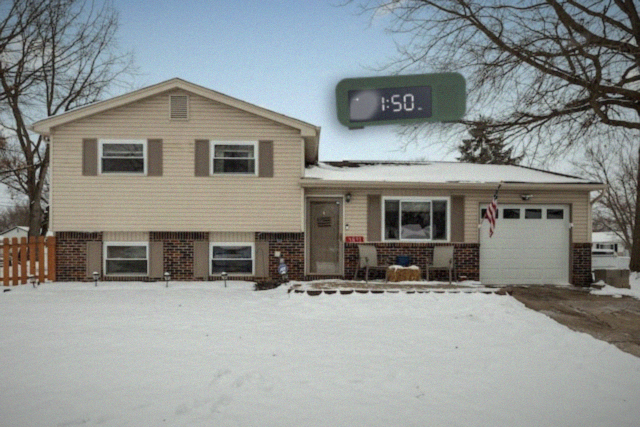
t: 1:50
